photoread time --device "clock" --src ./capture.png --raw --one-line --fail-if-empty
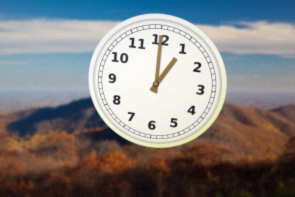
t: 1:00
